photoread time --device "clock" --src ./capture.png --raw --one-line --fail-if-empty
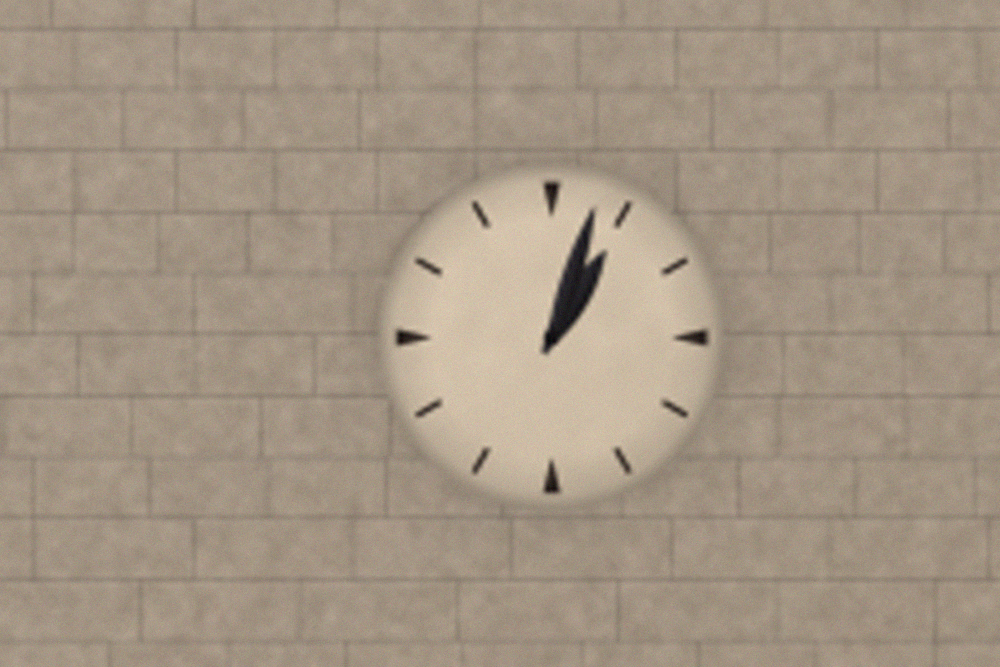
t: 1:03
